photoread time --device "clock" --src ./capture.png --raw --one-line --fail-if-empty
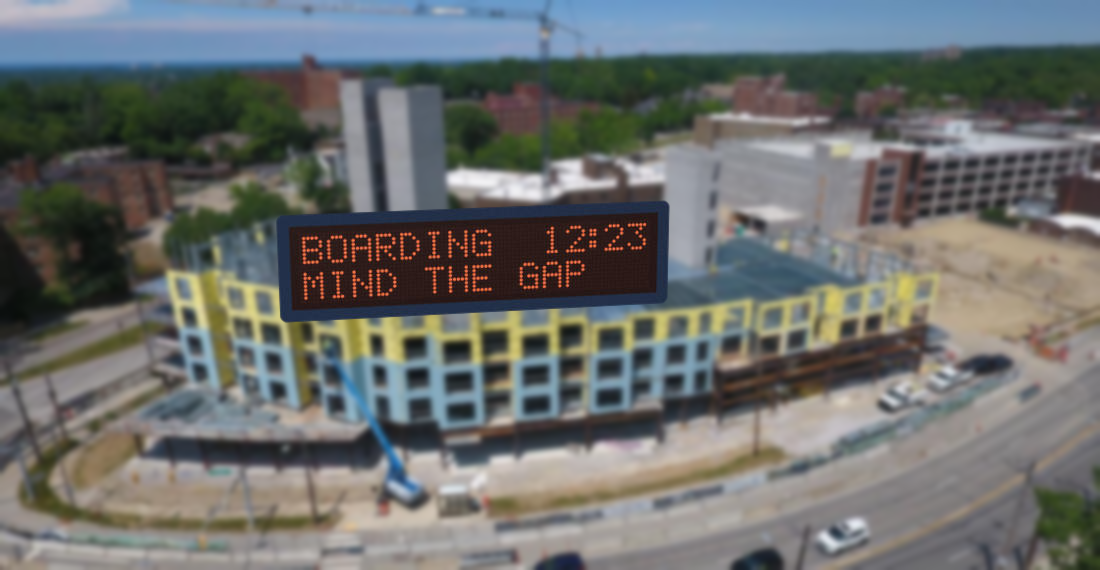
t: 12:23
